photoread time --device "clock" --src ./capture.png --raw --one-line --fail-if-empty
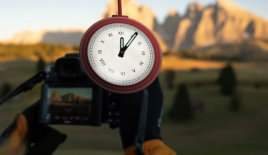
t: 12:06
